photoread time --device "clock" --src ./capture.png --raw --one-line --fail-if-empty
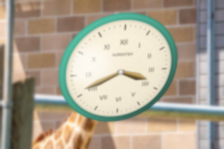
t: 3:41
